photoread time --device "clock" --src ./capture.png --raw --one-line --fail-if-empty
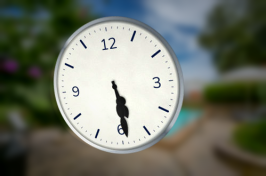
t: 5:29
